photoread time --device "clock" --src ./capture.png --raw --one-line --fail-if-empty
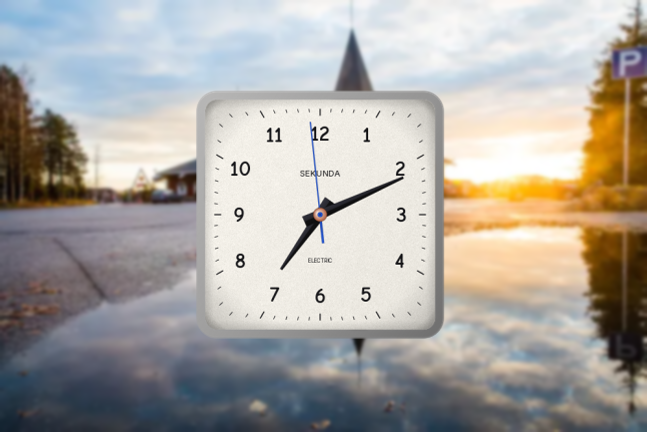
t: 7:10:59
